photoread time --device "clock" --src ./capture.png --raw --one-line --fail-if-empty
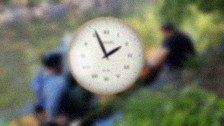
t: 1:56
